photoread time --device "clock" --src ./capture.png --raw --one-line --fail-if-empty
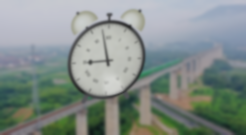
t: 8:58
